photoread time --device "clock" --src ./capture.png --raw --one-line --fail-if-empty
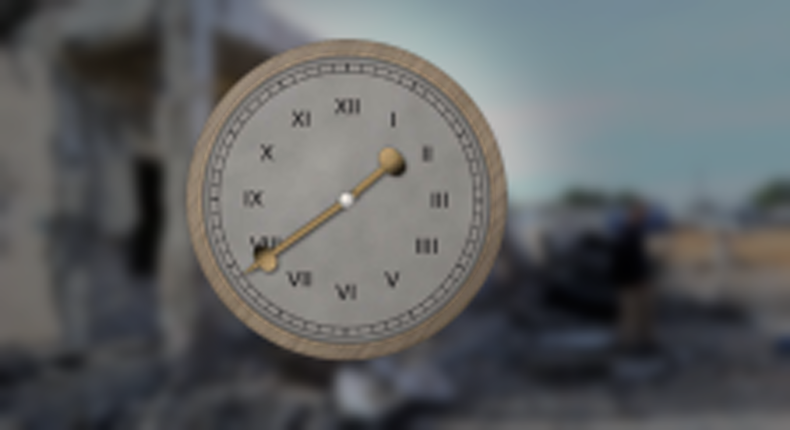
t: 1:39
